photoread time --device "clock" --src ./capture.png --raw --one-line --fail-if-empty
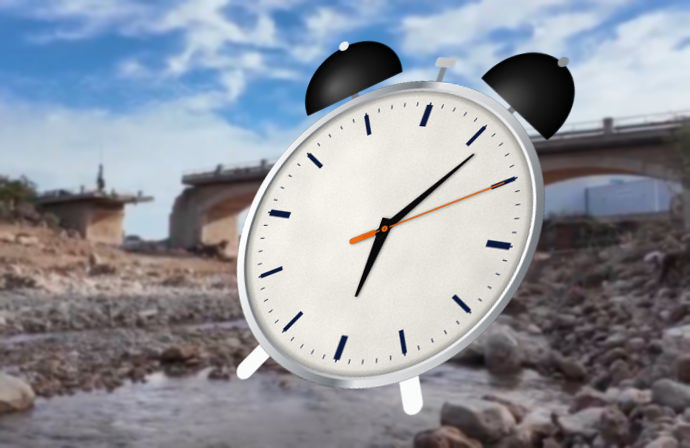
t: 6:06:10
